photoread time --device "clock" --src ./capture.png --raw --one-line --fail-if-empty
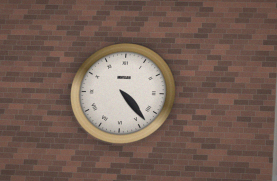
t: 4:23
